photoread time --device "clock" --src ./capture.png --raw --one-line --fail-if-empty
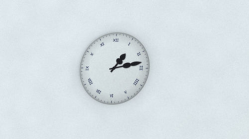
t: 1:13
